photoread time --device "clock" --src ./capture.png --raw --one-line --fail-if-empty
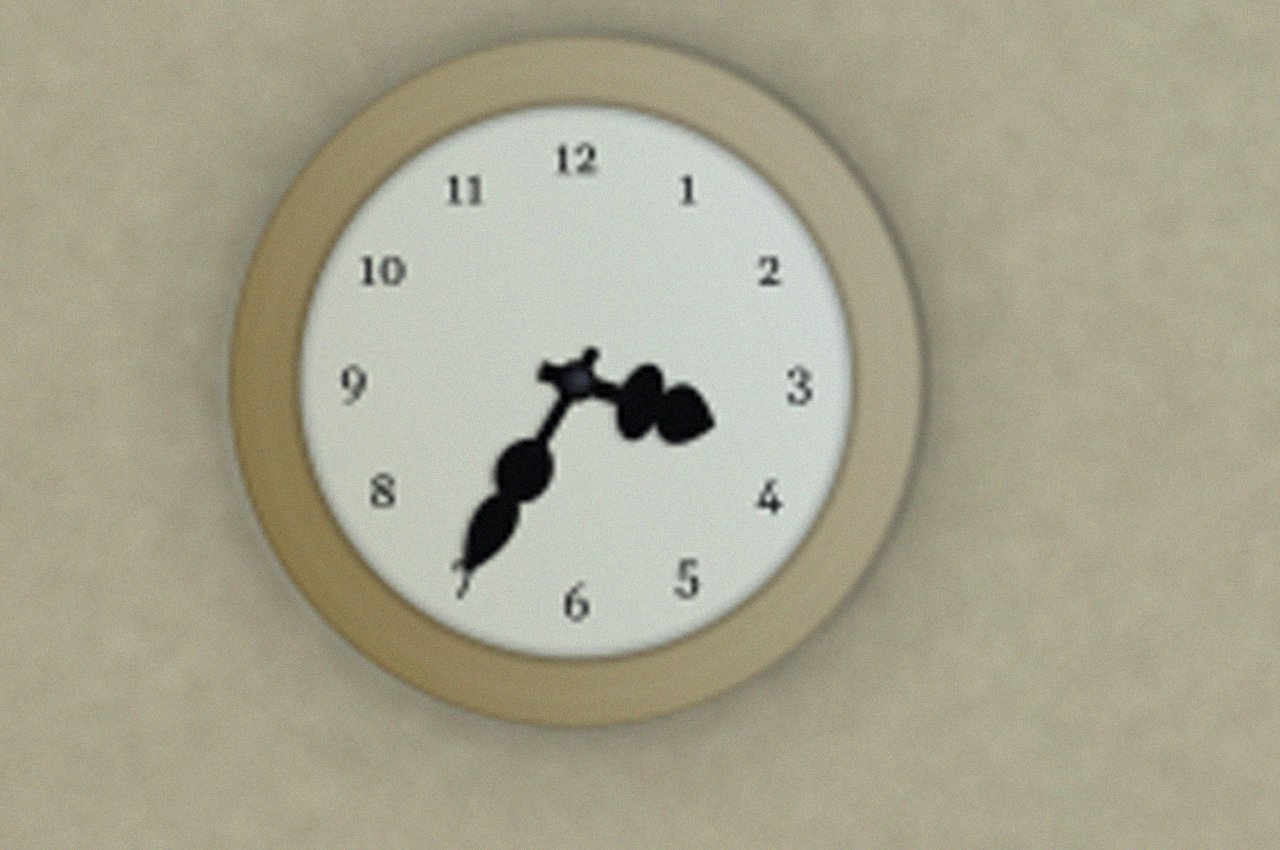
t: 3:35
